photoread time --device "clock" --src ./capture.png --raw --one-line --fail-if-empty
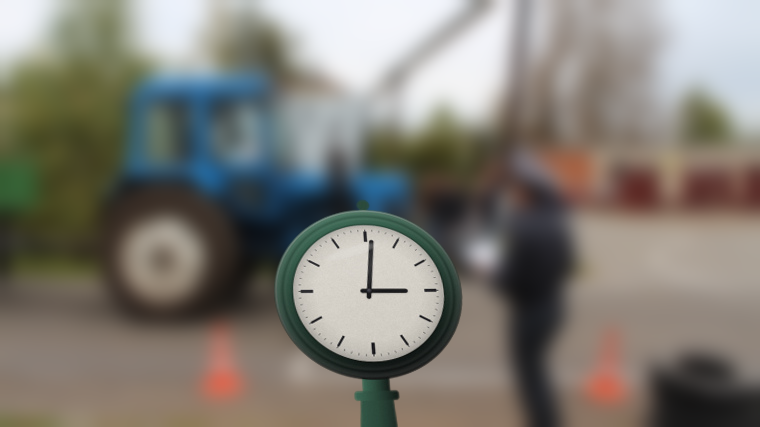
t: 3:01
